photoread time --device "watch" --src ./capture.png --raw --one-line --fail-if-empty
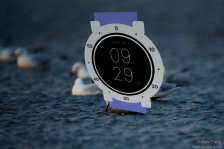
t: 9:29
